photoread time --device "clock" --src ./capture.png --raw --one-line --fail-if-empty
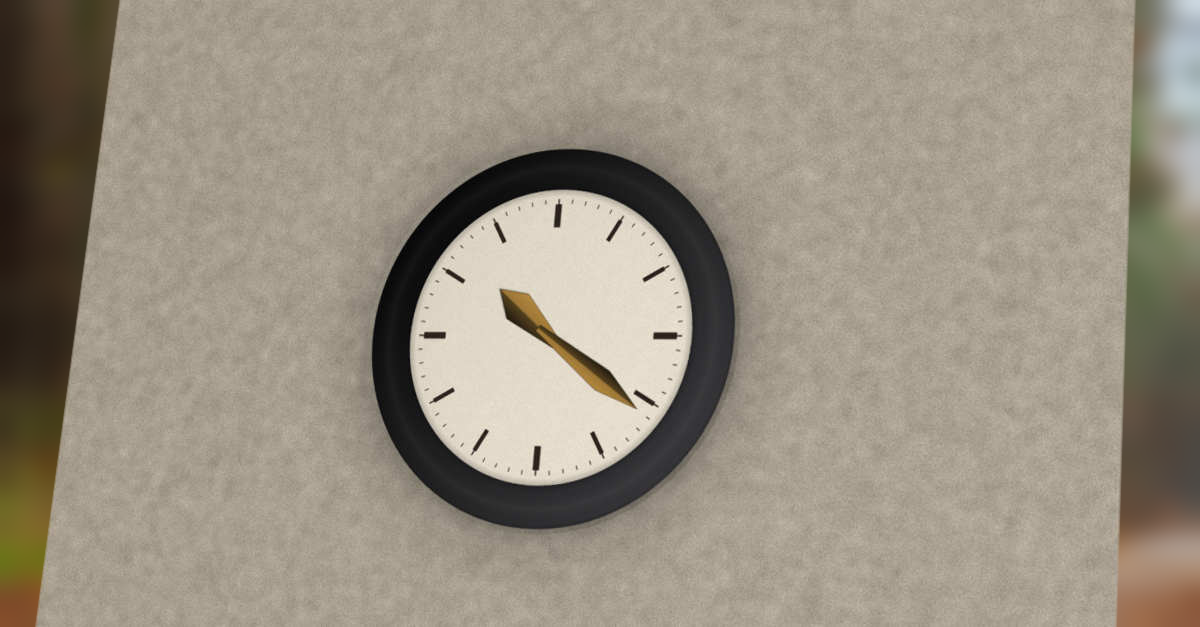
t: 10:21
